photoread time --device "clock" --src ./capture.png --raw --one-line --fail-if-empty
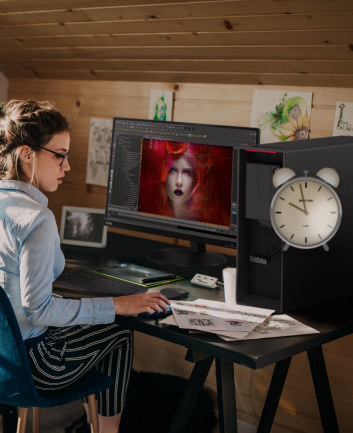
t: 9:58
